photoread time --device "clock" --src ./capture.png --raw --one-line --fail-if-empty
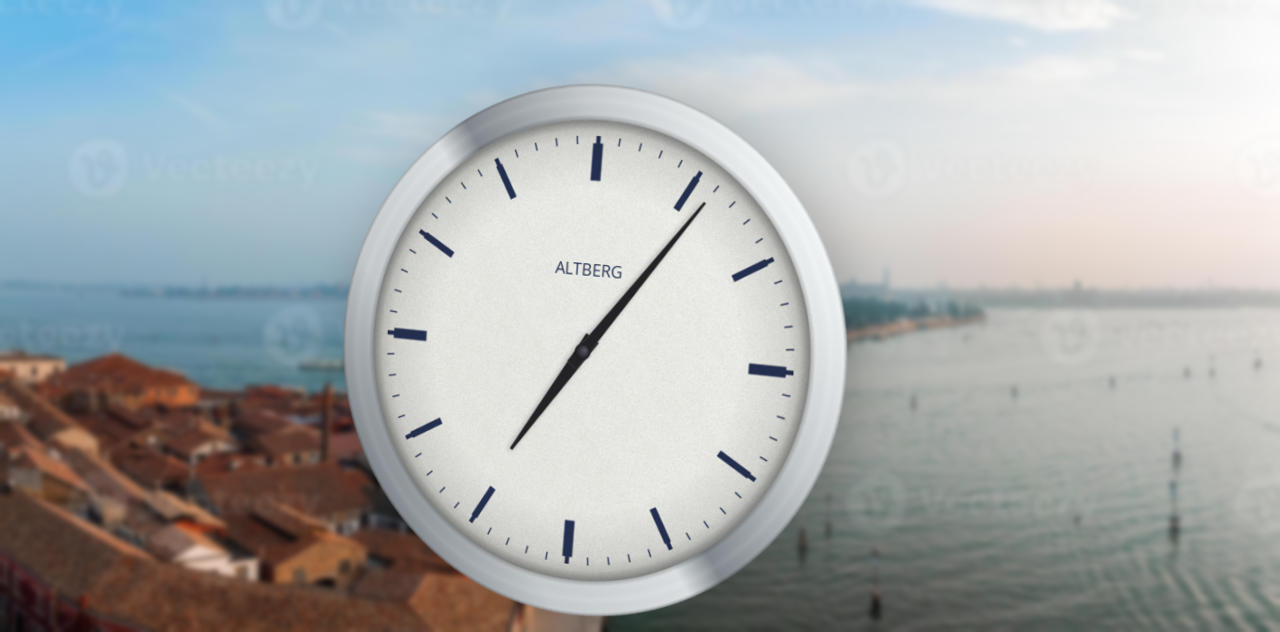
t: 7:06
